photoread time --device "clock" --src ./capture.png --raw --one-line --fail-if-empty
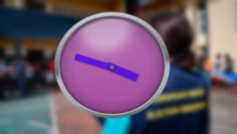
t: 3:48
